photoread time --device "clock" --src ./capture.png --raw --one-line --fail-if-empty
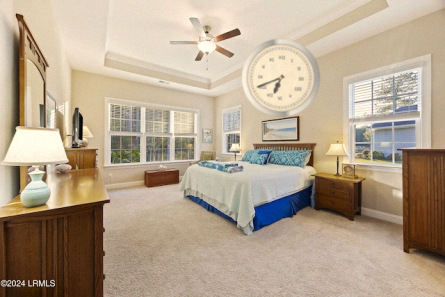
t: 6:41
